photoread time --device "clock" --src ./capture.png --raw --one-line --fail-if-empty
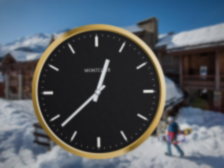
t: 12:38
